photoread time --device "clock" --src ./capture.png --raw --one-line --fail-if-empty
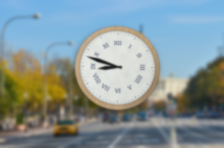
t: 8:48
